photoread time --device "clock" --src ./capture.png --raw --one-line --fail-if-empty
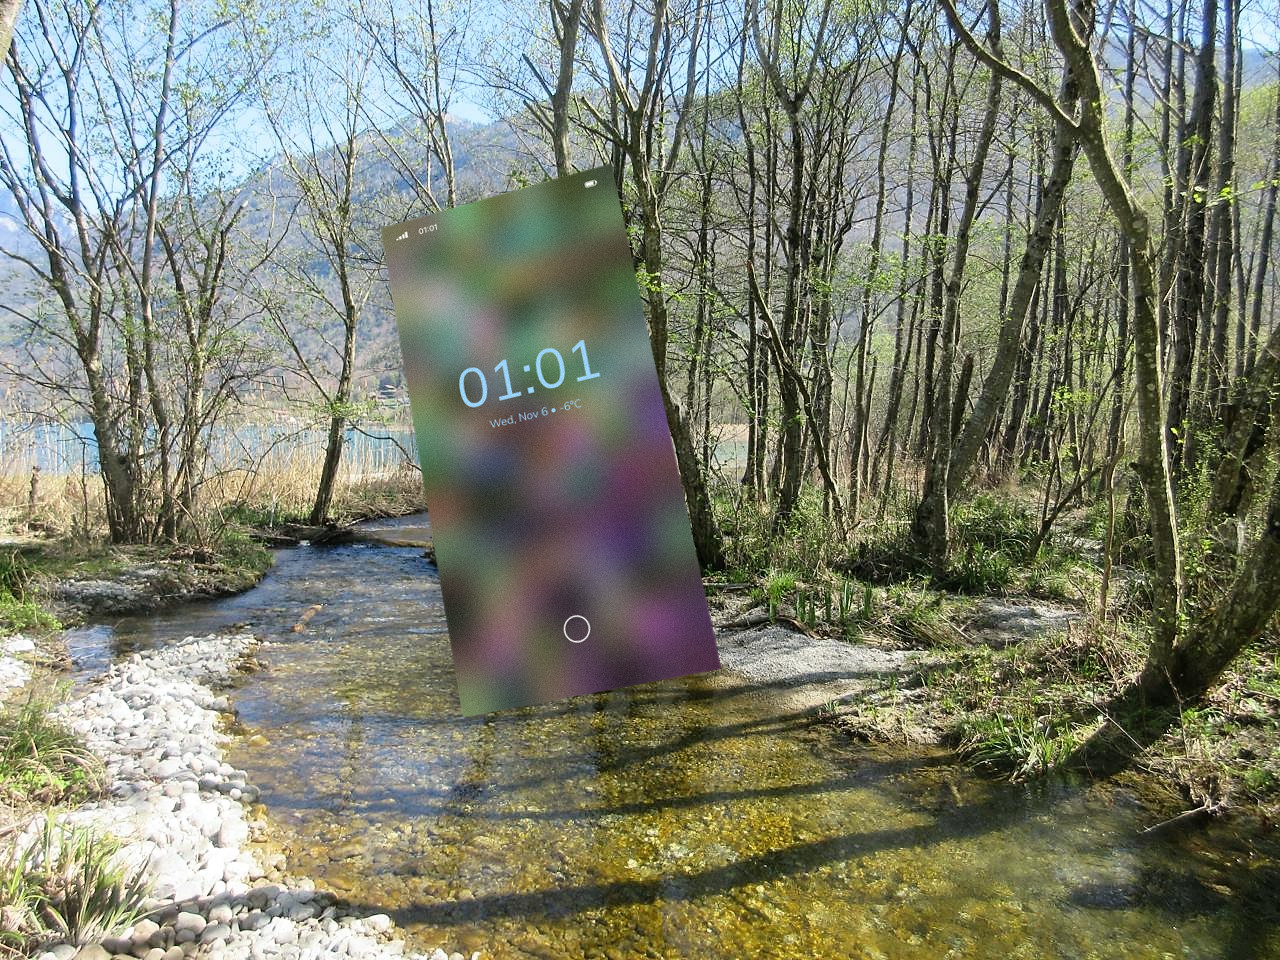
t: 1:01
